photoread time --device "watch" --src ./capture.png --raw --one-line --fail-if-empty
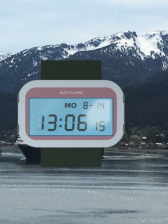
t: 13:06:15
